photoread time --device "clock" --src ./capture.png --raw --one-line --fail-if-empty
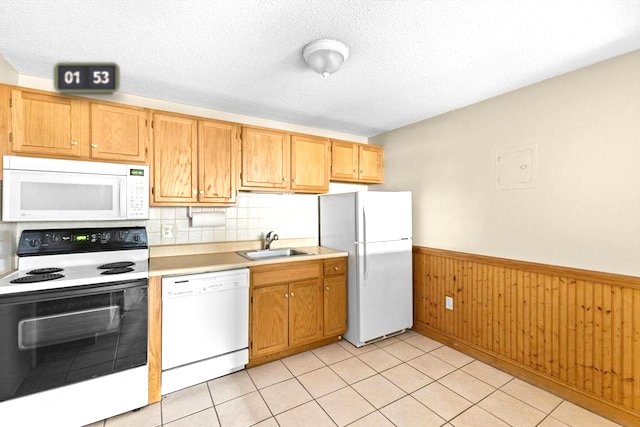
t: 1:53
